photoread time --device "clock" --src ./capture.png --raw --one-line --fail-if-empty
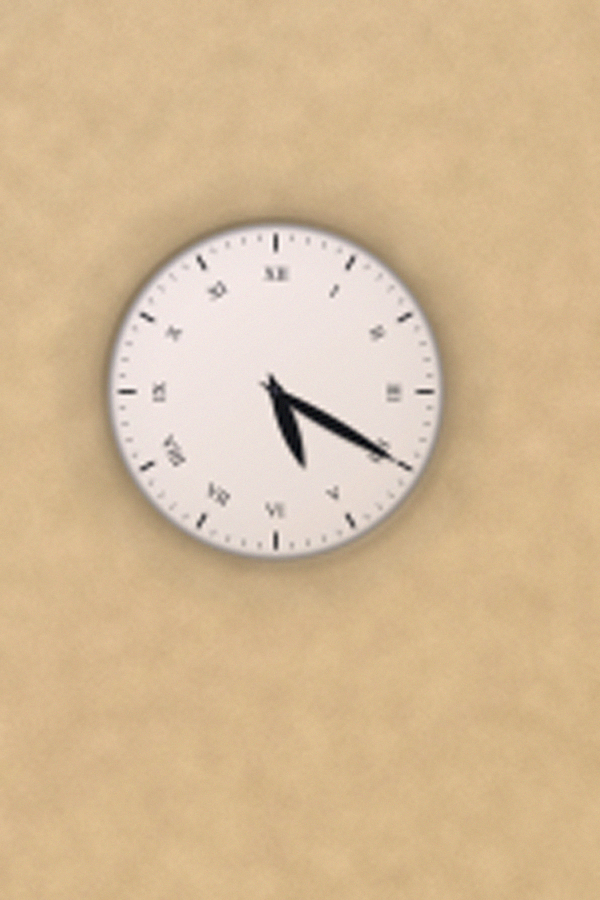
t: 5:20
